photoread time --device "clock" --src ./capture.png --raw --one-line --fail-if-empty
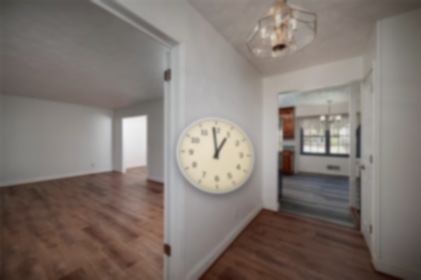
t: 12:59
